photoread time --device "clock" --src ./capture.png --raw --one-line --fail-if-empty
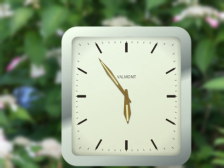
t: 5:54
